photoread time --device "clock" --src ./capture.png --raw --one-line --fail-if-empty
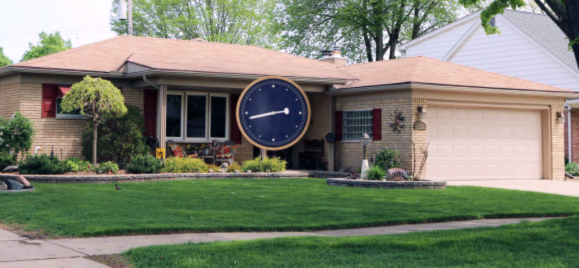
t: 2:43
